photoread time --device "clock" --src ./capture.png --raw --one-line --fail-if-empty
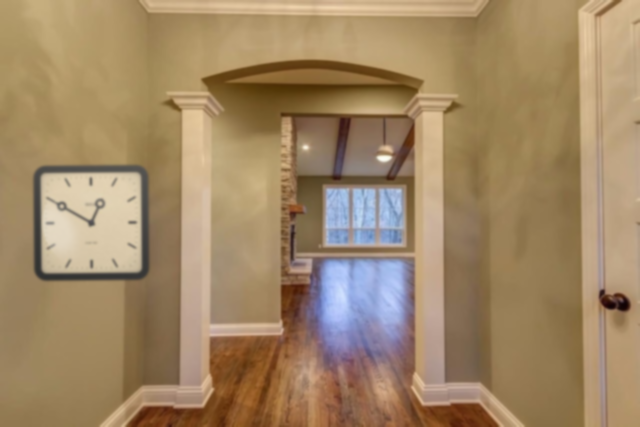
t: 12:50
